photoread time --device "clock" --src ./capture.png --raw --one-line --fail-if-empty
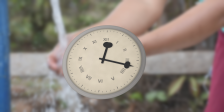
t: 12:17
